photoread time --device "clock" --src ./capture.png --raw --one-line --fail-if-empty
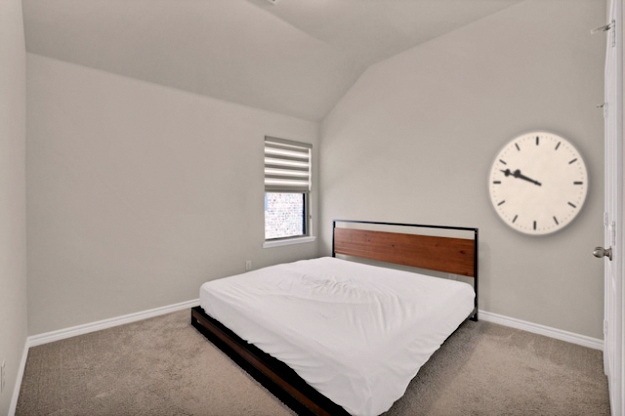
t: 9:48
